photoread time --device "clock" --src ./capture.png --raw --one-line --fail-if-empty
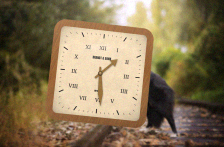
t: 1:29
